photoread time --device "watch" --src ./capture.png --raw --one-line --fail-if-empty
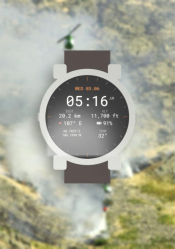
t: 5:16
